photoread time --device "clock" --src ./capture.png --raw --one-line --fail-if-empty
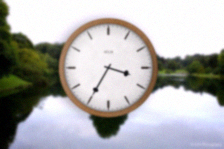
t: 3:35
